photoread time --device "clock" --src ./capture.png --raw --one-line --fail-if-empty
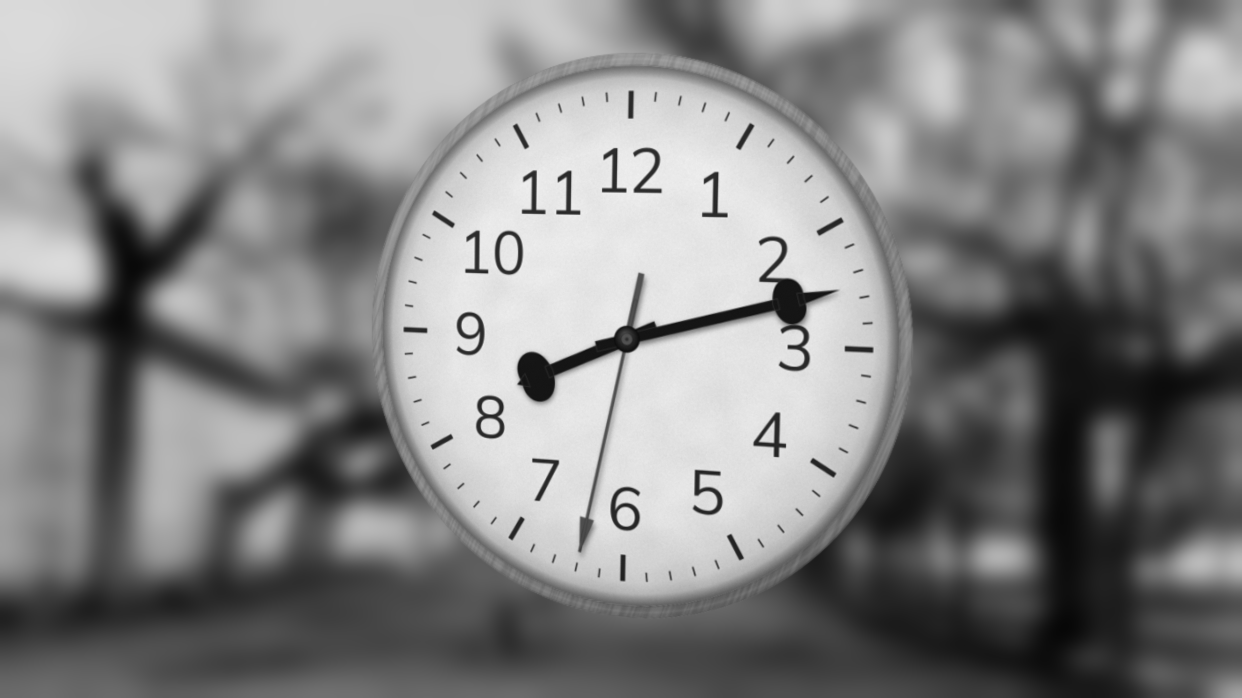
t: 8:12:32
